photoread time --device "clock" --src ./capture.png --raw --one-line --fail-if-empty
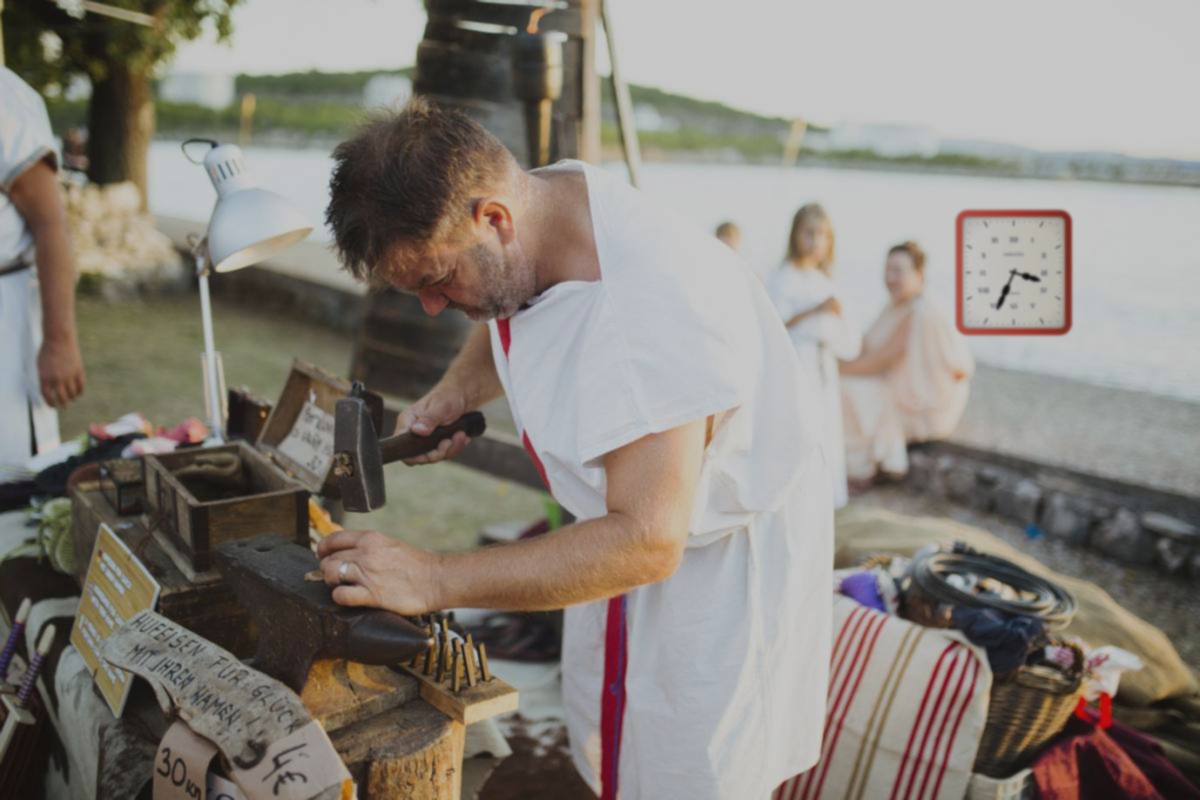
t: 3:34
